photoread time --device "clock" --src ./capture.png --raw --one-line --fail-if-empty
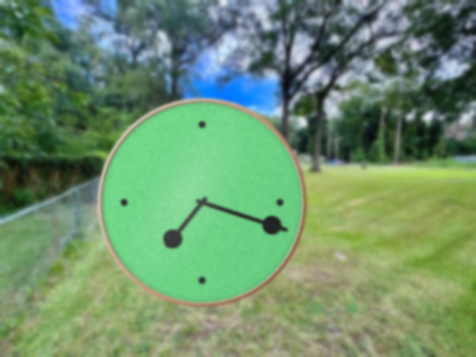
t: 7:18
